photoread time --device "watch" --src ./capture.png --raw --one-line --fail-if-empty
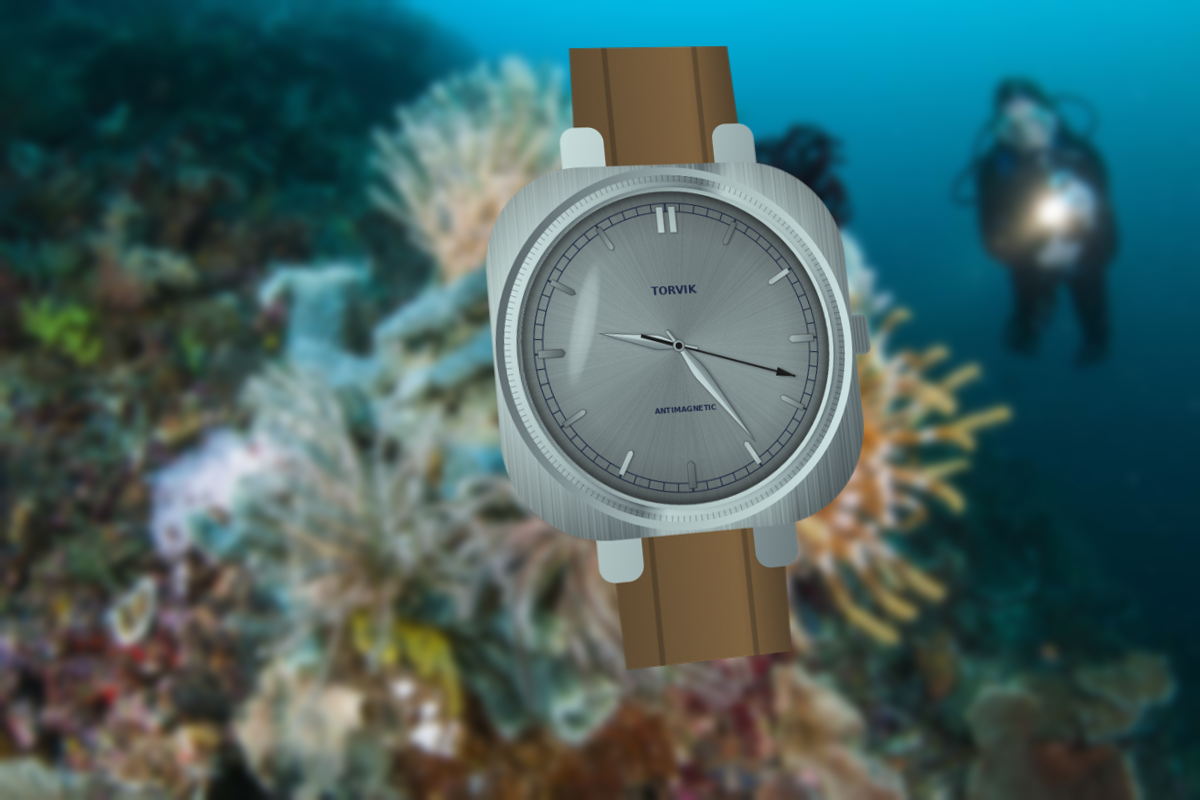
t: 9:24:18
